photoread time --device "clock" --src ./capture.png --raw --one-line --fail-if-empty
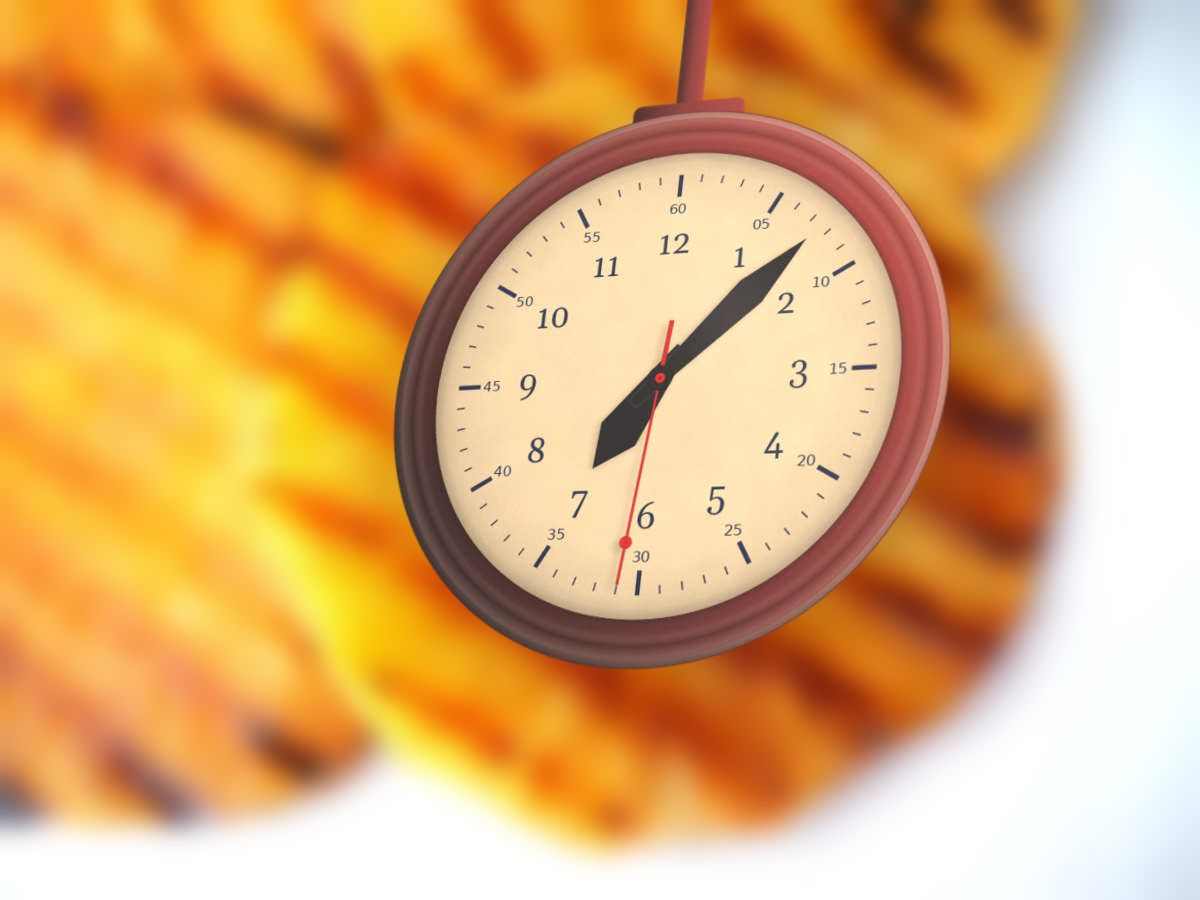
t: 7:07:31
